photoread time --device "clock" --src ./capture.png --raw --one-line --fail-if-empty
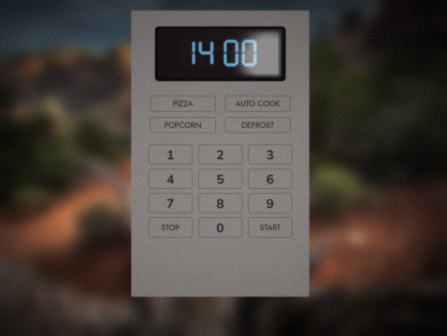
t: 14:00
